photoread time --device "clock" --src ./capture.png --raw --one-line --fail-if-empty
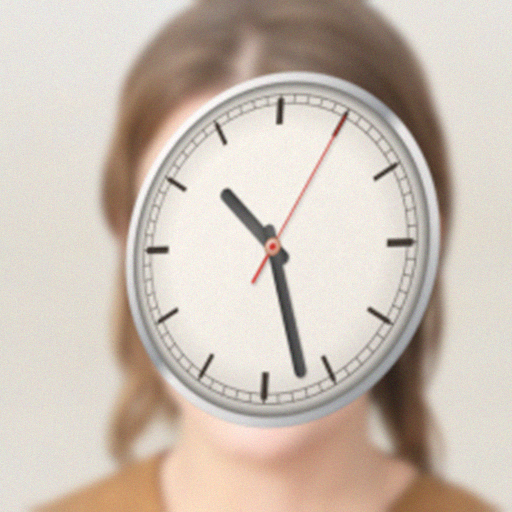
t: 10:27:05
